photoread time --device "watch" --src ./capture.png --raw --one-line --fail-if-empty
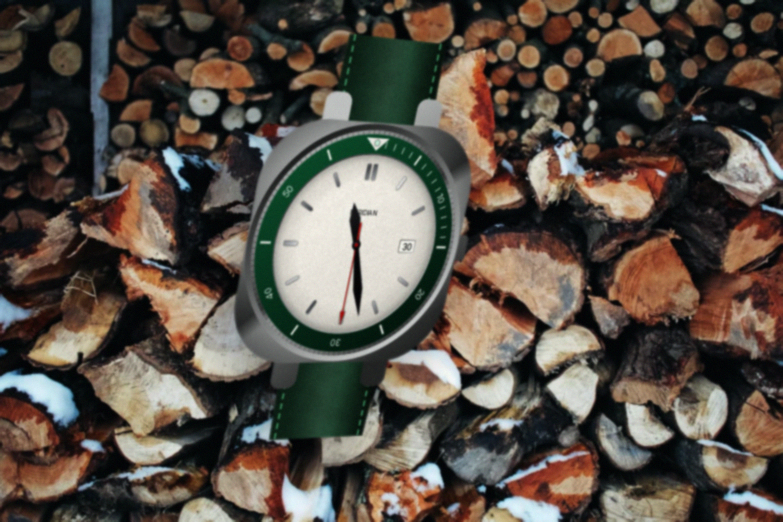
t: 11:27:30
